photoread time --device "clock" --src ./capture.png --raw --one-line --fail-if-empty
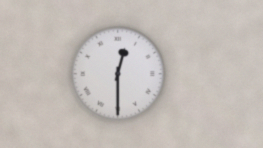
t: 12:30
